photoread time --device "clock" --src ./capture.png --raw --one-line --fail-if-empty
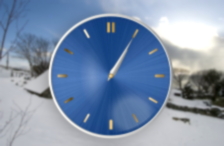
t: 1:05
